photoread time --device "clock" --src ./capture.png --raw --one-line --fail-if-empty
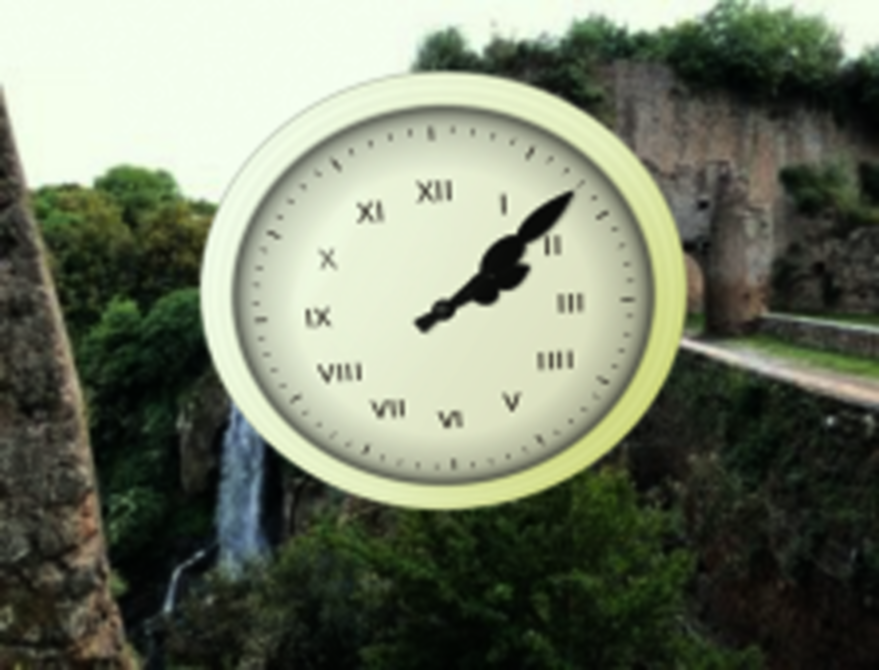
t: 2:08
